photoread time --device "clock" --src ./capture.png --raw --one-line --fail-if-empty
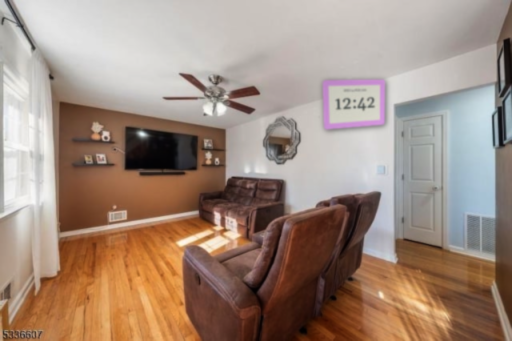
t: 12:42
